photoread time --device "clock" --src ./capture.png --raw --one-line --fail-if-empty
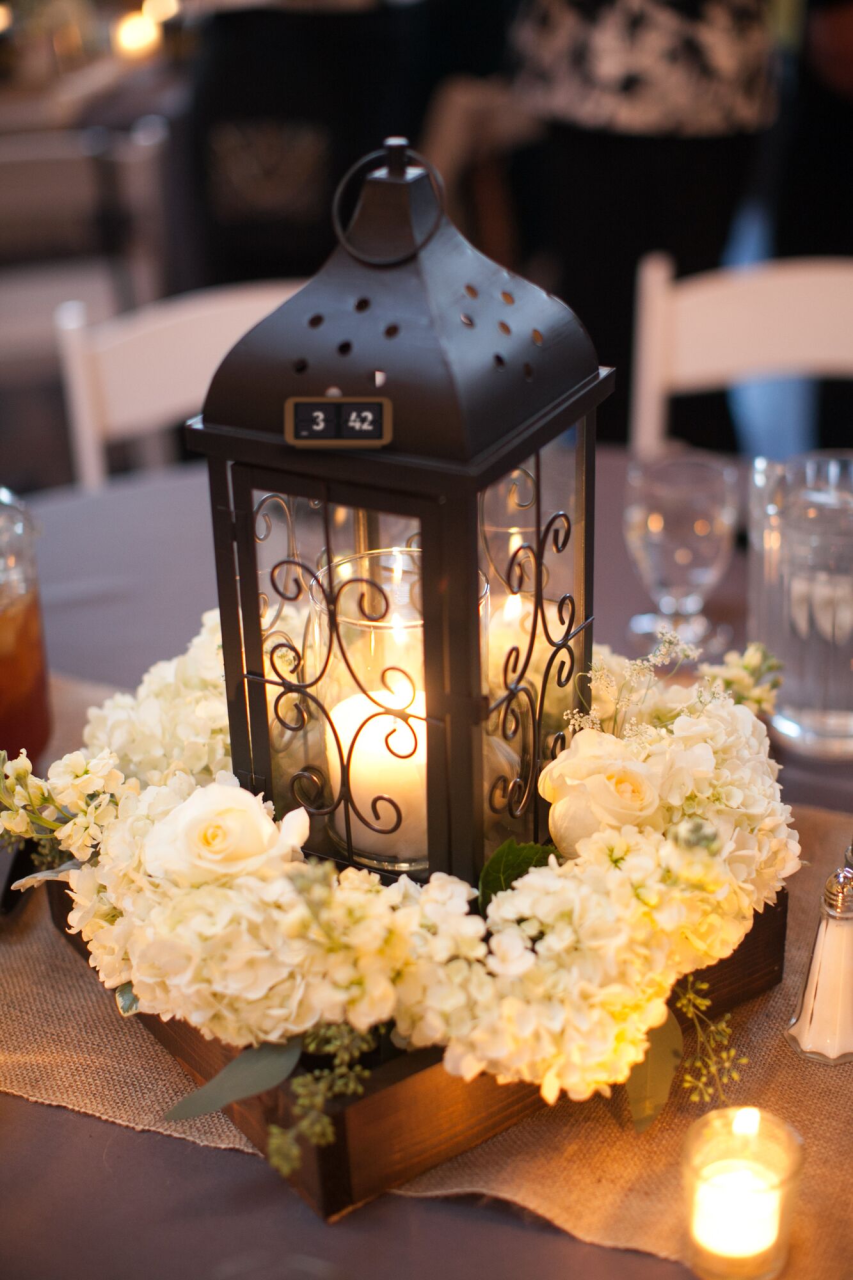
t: 3:42
